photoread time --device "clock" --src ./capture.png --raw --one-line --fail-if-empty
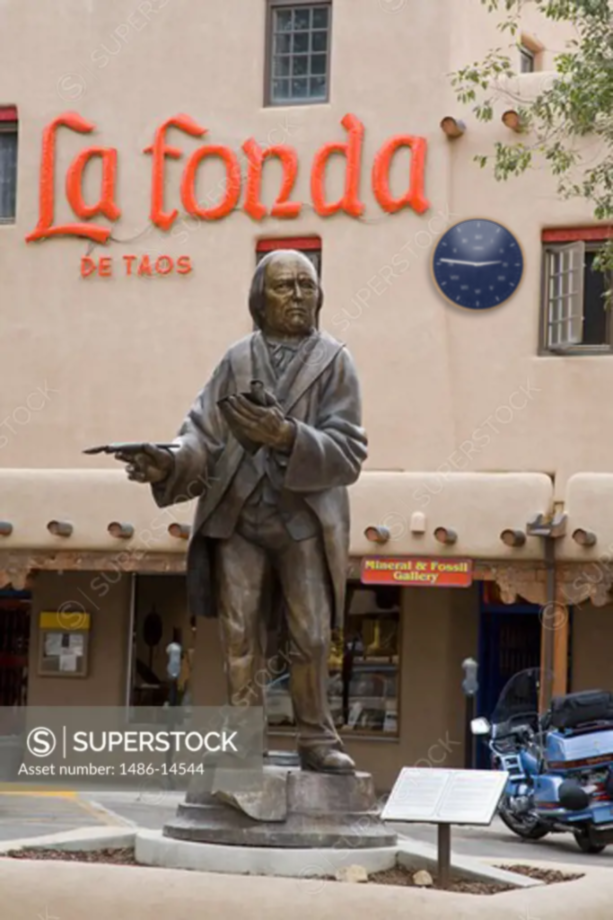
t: 2:46
